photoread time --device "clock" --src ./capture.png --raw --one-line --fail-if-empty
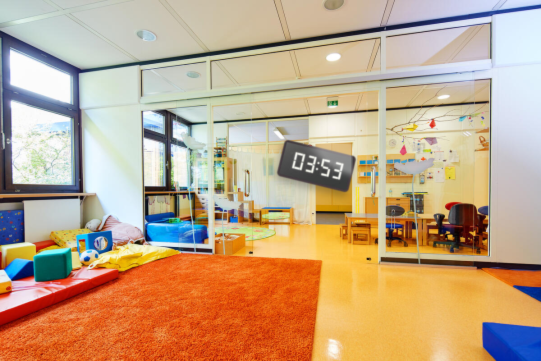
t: 3:53
